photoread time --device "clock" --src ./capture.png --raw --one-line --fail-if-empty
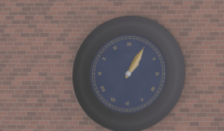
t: 1:05
